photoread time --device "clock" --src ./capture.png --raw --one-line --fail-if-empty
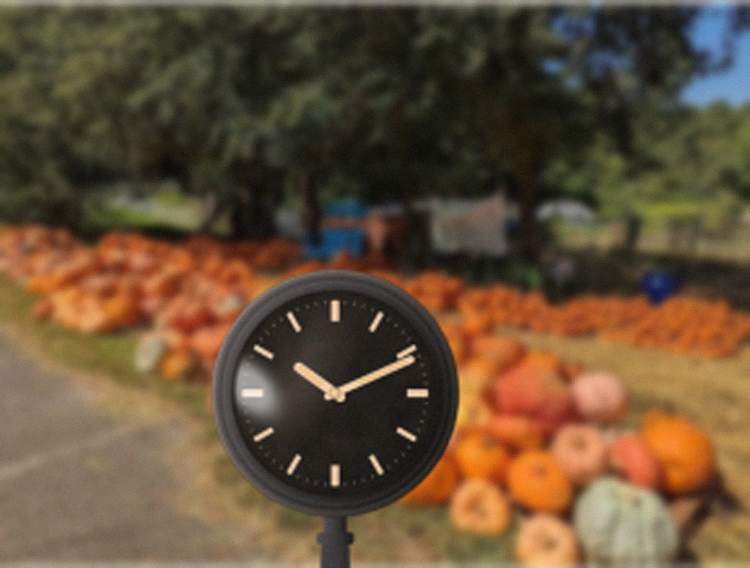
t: 10:11
